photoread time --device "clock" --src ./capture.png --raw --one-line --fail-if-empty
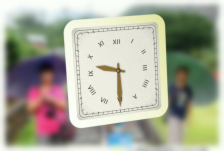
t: 9:30
